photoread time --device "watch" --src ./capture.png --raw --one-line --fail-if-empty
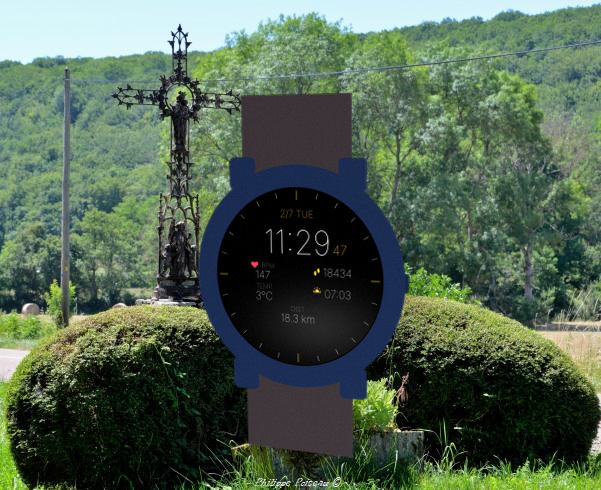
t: 11:29:47
